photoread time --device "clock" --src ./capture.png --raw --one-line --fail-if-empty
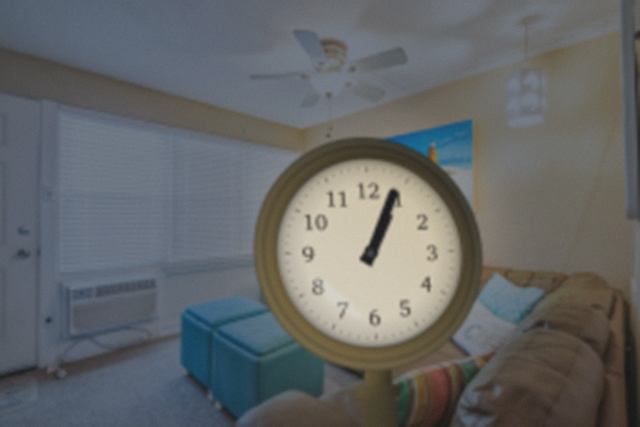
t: 1:04
